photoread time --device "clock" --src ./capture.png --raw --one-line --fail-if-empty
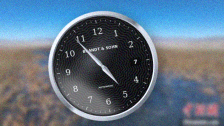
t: 4:54
